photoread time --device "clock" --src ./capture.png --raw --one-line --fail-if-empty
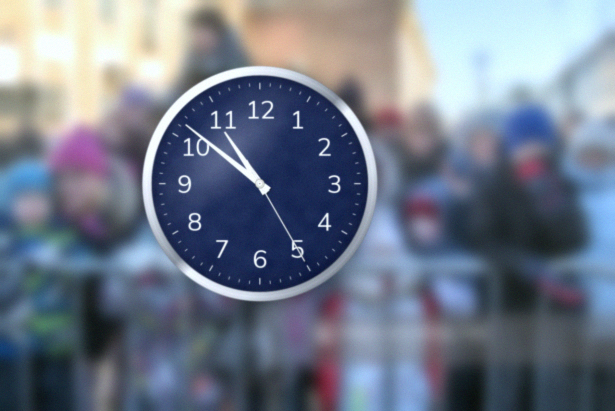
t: 10:51:25
